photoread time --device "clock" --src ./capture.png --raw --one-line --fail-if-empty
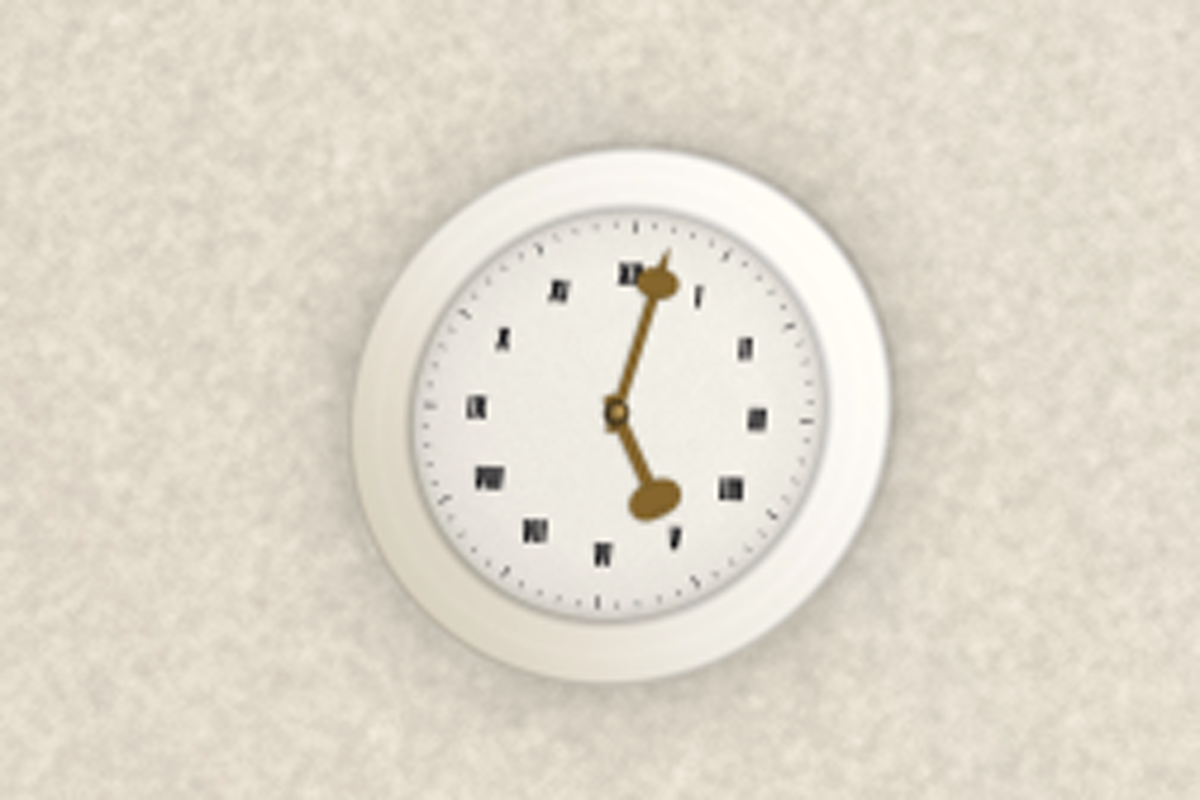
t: 5:02
